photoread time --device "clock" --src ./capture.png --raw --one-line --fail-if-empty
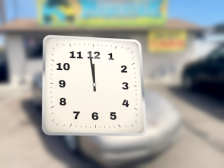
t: 11:59
